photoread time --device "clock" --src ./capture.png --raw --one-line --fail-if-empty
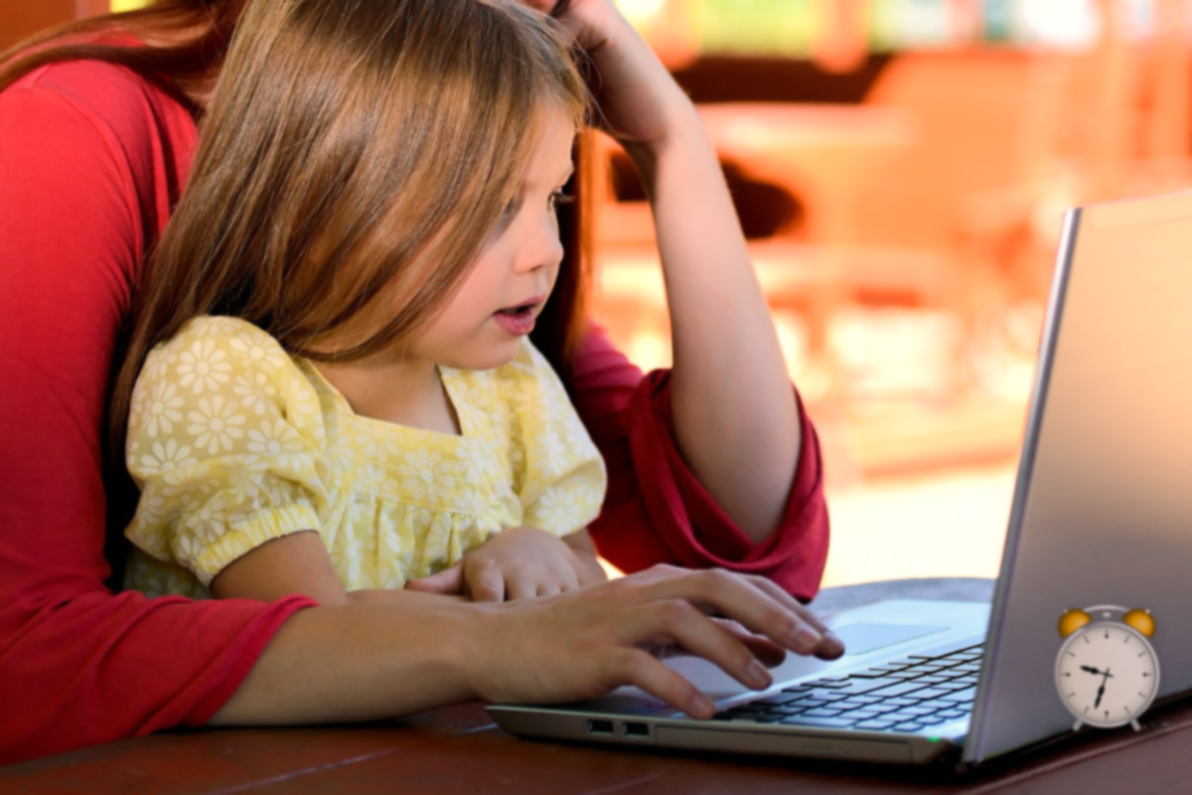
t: 9:33
